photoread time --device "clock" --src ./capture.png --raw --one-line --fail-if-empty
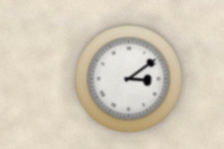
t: 3:09
